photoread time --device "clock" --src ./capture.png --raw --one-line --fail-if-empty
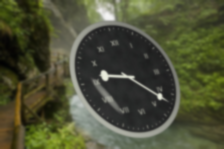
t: 9:22
